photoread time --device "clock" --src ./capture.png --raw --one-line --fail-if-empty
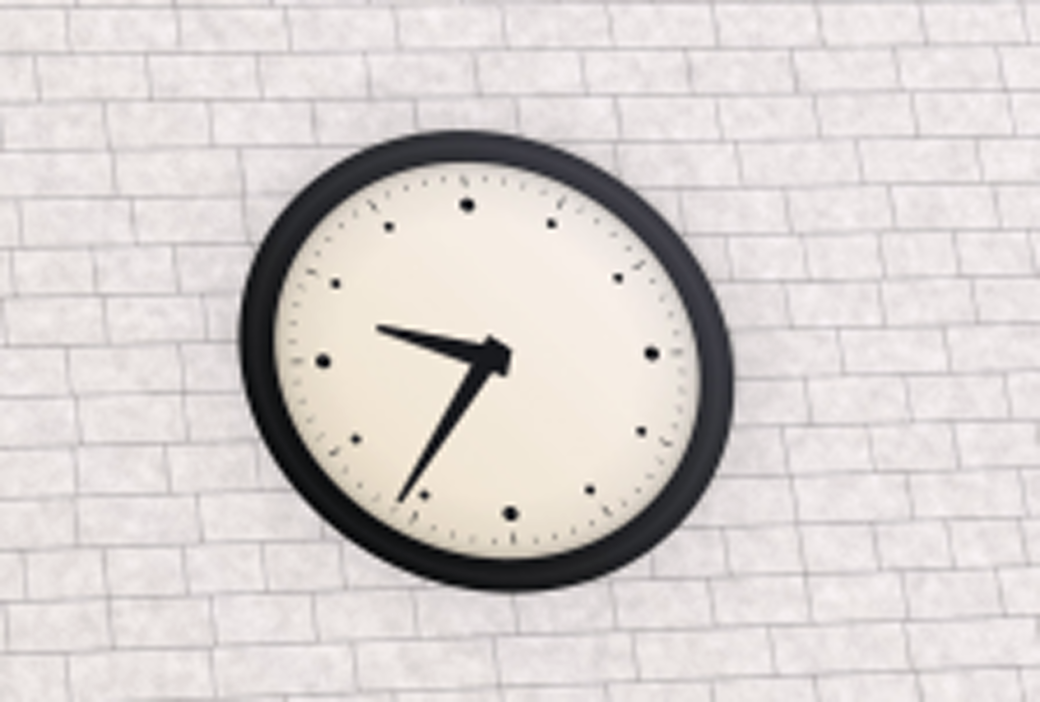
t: 9:36
